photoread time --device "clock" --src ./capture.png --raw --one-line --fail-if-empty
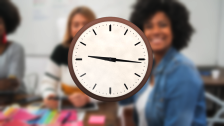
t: 9:16
